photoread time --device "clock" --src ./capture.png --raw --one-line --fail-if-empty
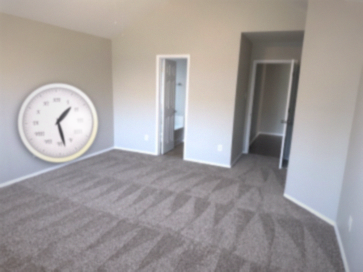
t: 1:28
